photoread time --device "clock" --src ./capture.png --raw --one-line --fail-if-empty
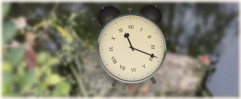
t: 11:19
